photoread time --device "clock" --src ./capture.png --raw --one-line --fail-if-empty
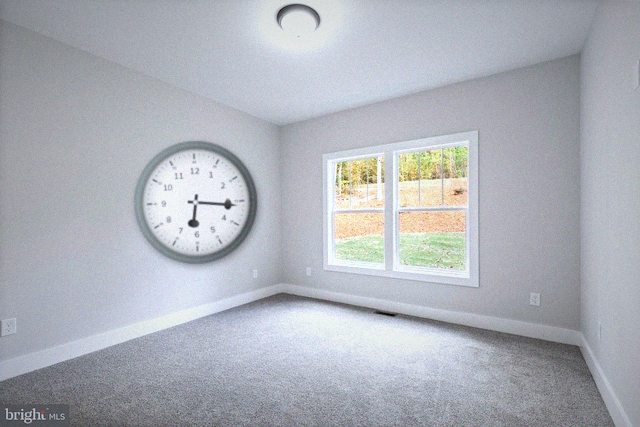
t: 6:16
